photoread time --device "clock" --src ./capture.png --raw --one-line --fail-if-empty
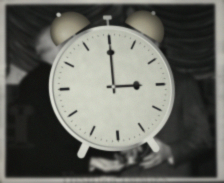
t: 3:00
